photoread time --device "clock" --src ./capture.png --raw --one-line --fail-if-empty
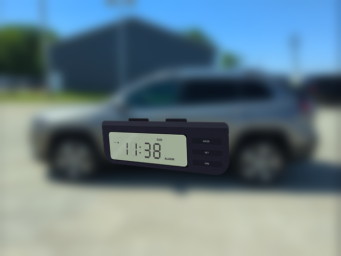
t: 11:38
